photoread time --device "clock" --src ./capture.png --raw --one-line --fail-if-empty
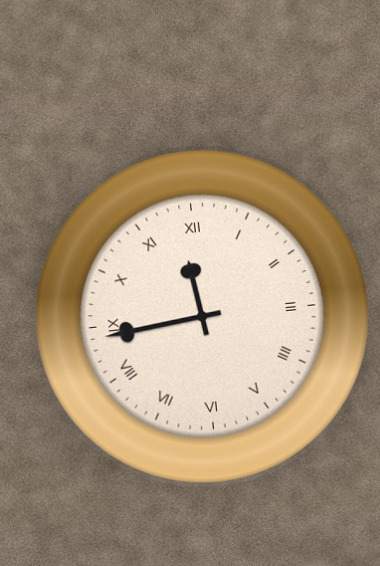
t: 11:44
